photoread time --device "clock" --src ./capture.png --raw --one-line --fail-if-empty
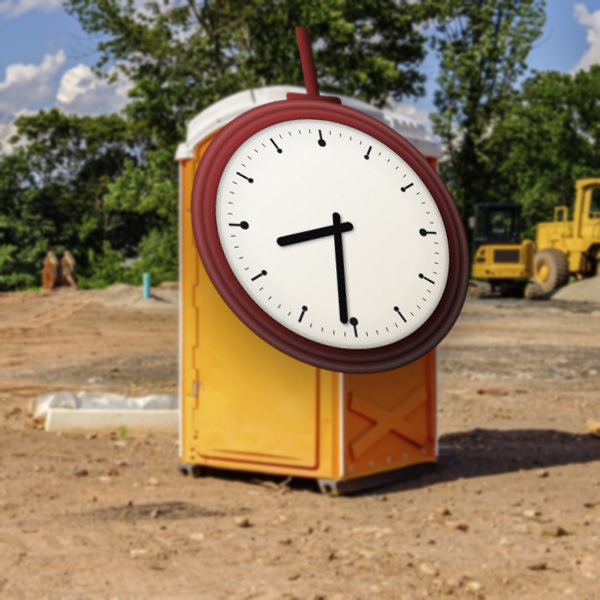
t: 8:31
